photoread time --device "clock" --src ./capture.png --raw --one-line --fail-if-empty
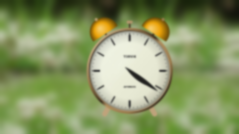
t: 4:21
